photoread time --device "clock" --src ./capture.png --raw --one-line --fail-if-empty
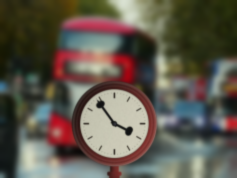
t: 3:54
